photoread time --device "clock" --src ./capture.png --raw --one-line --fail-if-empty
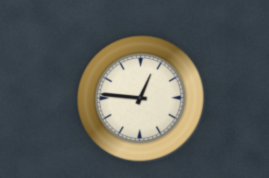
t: 12:46
